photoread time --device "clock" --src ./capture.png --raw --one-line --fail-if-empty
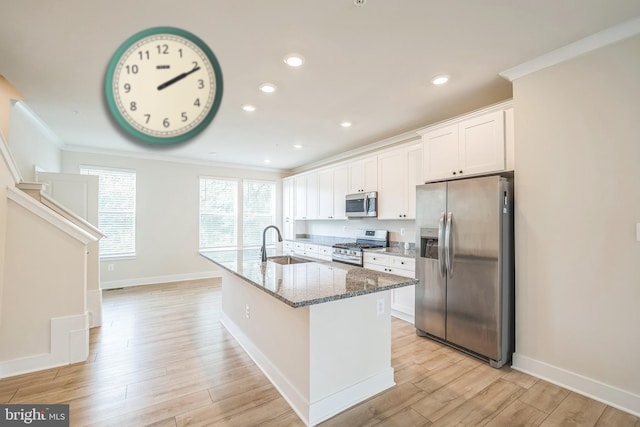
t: 2:11
